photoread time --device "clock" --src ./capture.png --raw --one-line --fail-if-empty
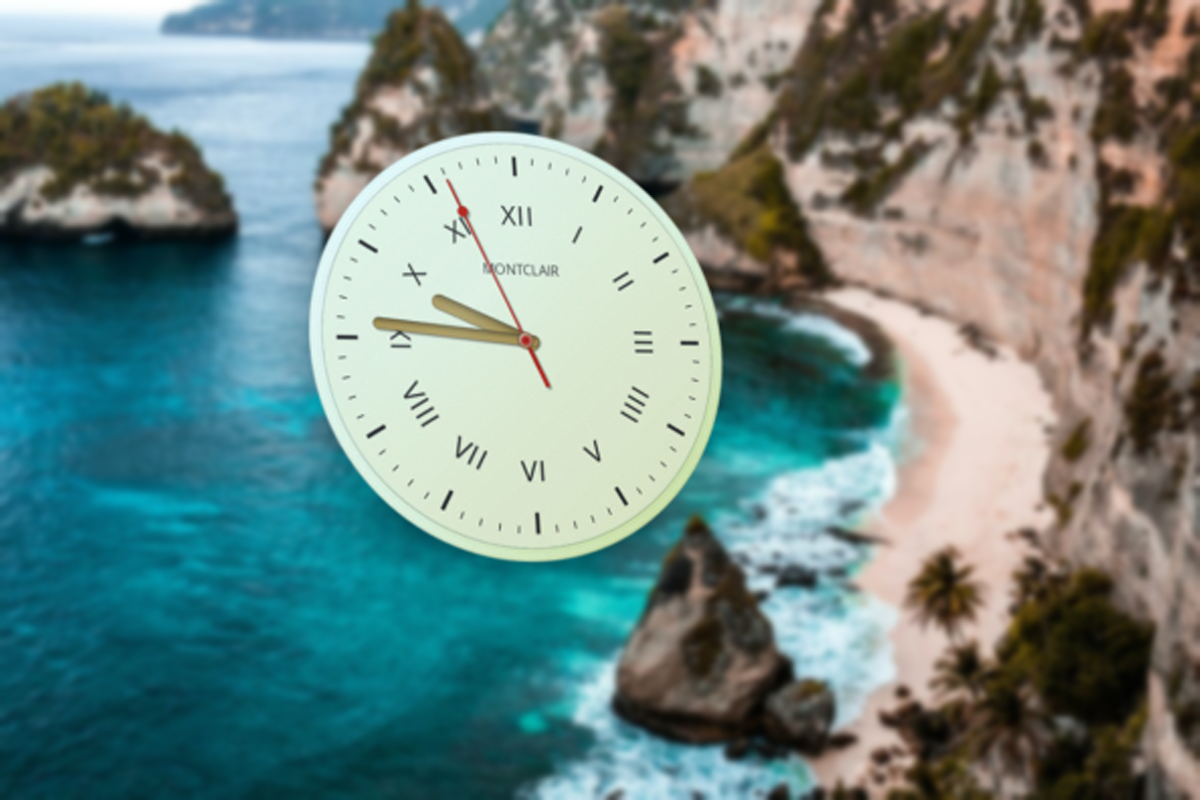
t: 9:45:56
